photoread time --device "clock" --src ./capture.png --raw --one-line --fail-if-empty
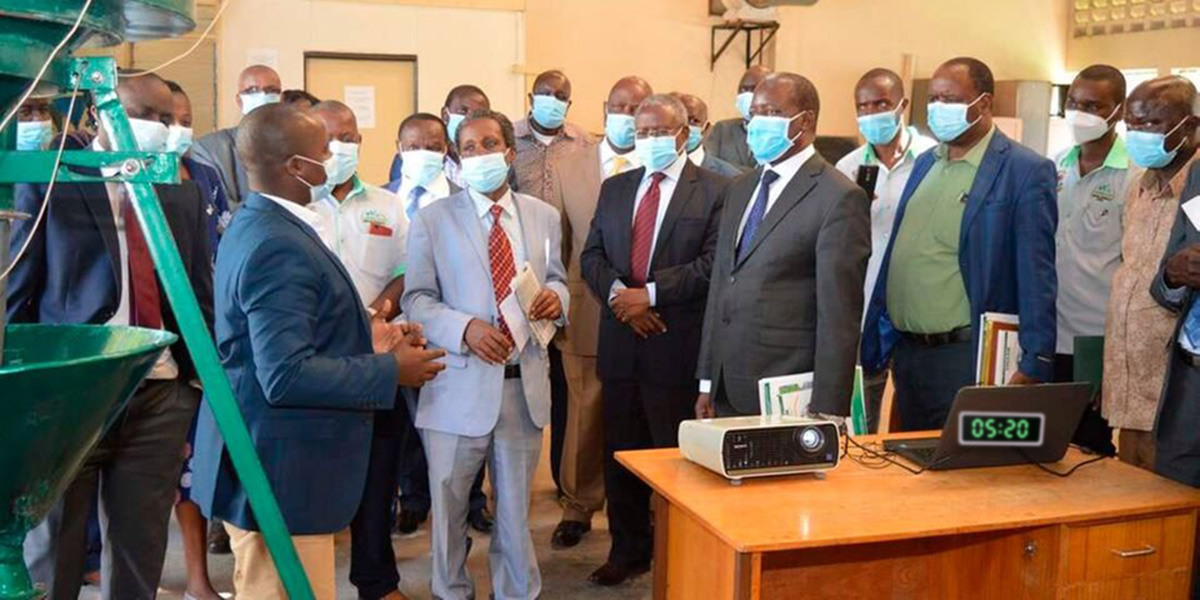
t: 5:20
